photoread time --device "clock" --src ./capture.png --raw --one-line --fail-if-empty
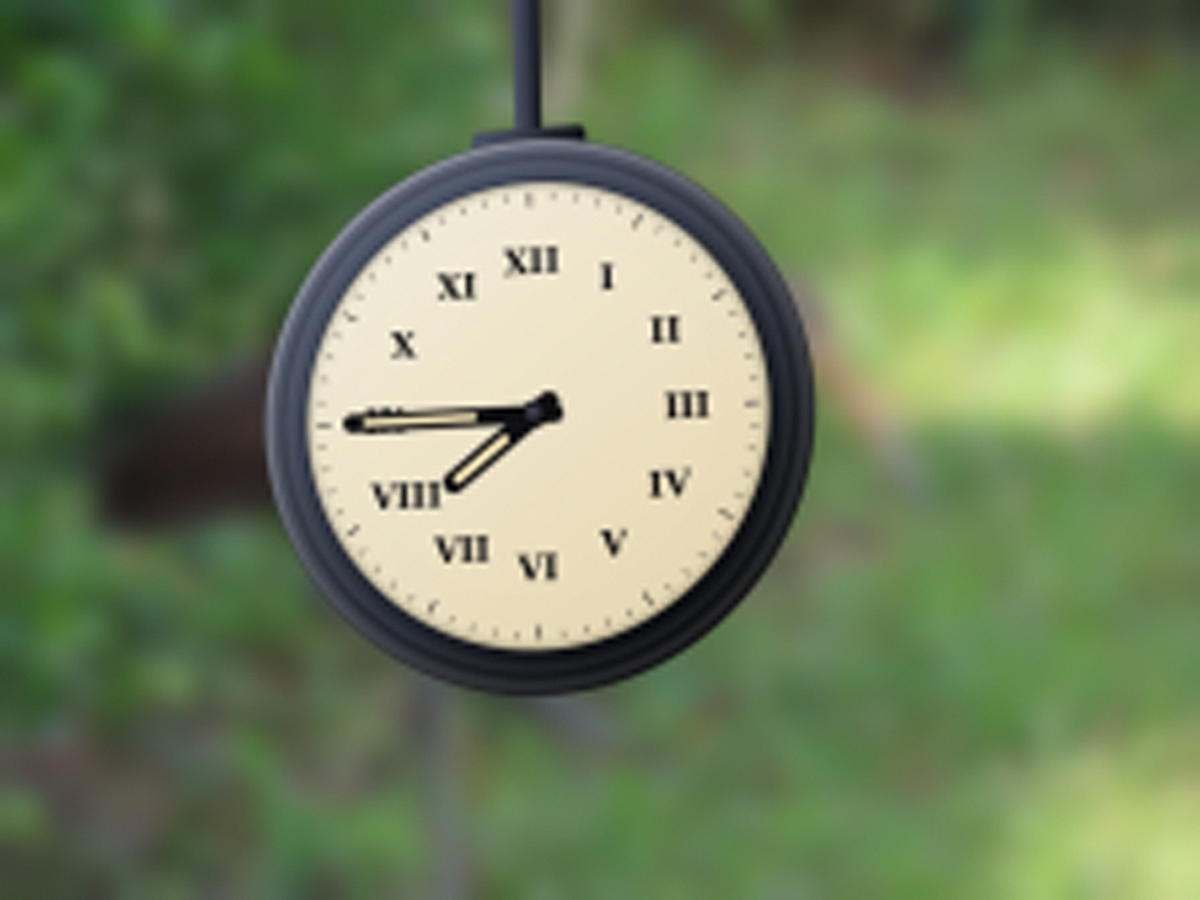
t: 7:45
